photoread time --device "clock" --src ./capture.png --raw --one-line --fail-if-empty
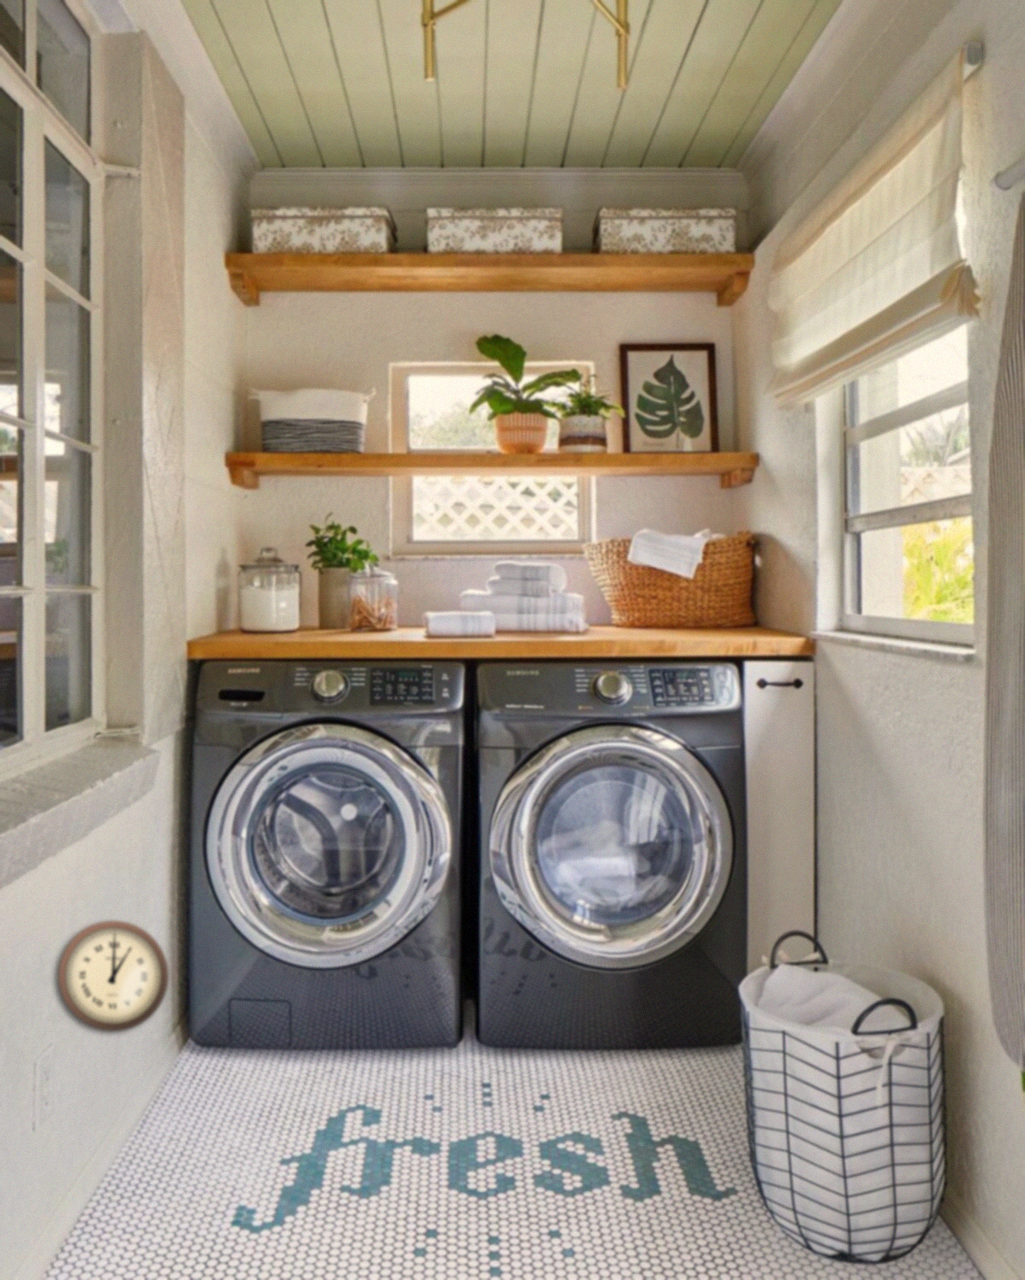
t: 1:00
